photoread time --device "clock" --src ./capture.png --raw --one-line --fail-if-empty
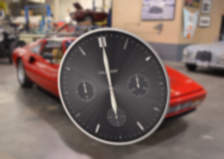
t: 6:00
